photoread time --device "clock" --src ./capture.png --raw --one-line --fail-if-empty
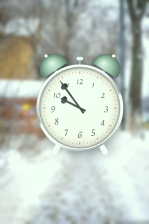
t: 9:54
